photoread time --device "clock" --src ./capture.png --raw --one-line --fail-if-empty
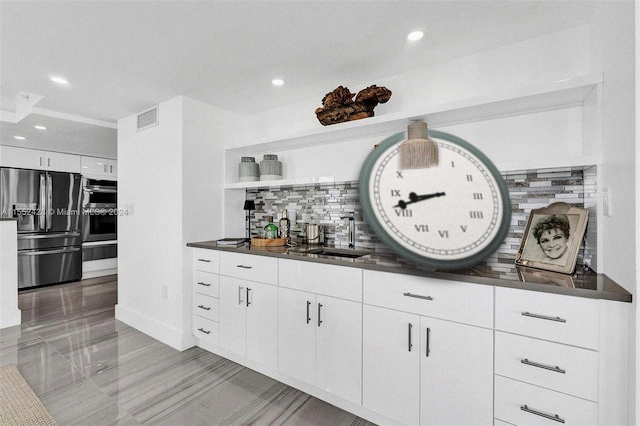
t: 8:42
